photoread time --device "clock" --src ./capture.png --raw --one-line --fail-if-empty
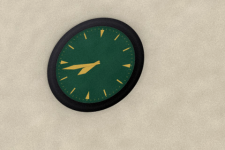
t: 7:43
